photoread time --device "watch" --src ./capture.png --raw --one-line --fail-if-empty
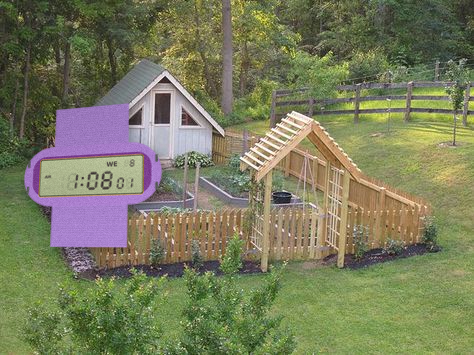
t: 1:08:01
